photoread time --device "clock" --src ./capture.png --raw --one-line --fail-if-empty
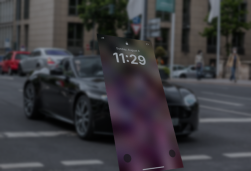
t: 11:29
